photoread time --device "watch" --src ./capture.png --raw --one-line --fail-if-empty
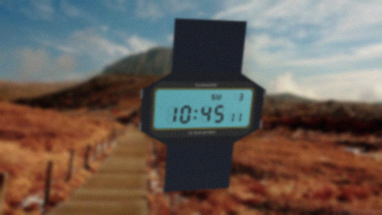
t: 10:45
